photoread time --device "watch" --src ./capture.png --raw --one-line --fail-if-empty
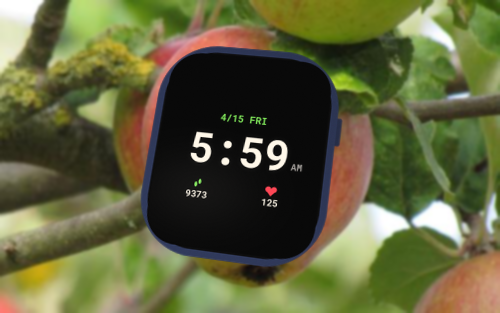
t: 5:59
